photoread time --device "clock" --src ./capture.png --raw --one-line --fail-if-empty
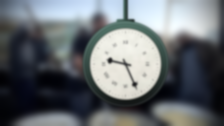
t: 9:26
